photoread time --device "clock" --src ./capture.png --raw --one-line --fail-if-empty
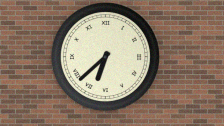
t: 6:38
